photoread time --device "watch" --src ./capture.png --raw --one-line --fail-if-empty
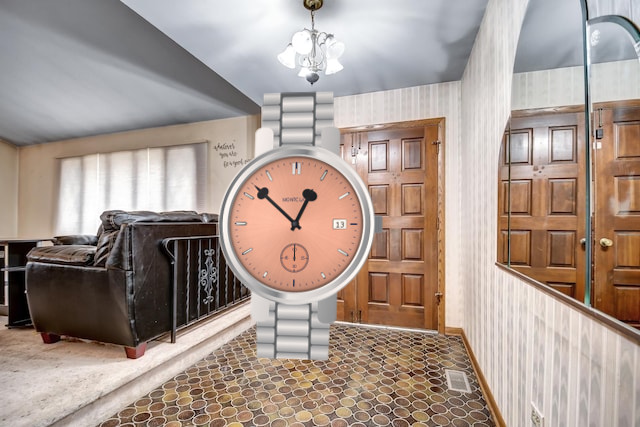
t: 12:52
